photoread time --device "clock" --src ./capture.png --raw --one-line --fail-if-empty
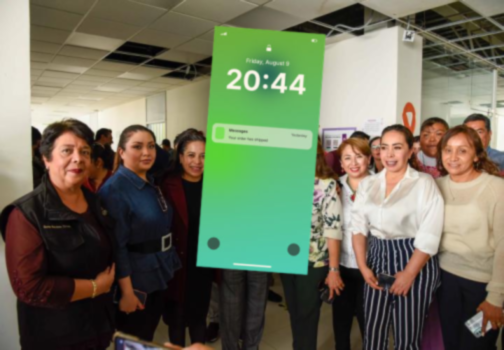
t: 20:44
